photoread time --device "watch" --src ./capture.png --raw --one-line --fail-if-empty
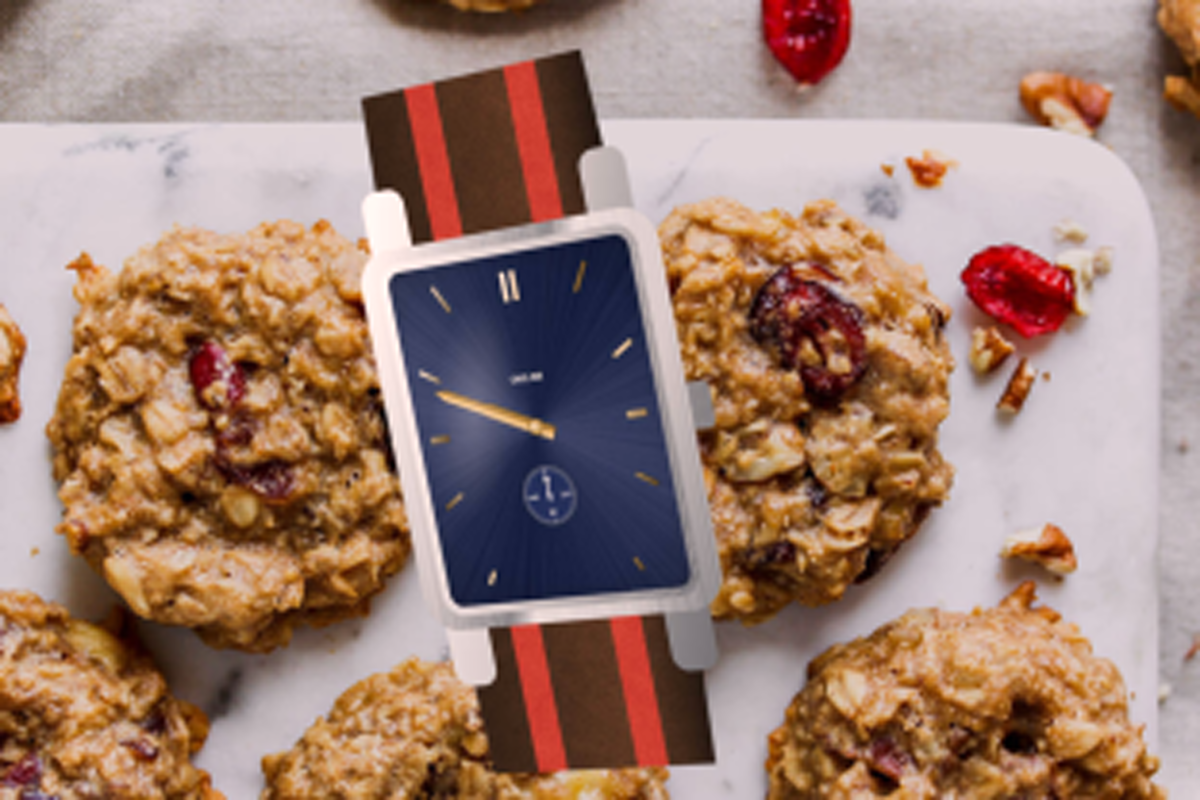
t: 9:49
